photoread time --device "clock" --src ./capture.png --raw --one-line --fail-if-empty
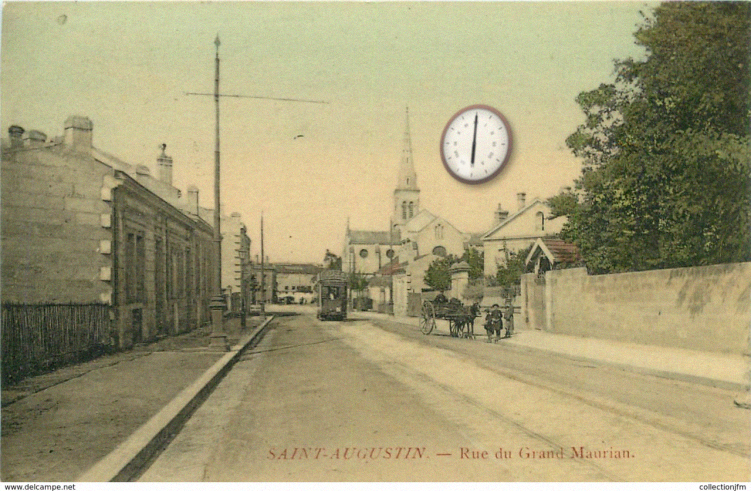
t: 6:00
